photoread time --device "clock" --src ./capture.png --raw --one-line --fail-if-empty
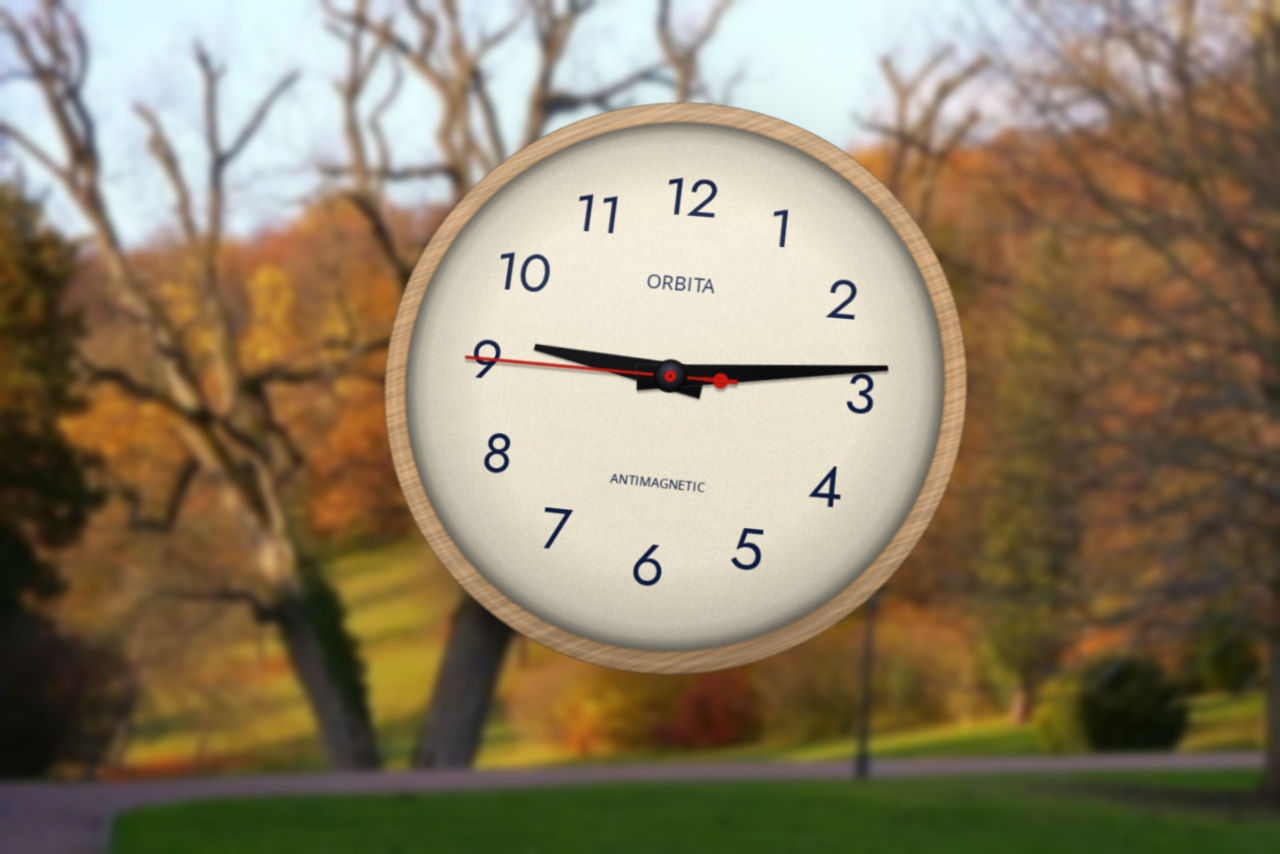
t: 9:13:45
